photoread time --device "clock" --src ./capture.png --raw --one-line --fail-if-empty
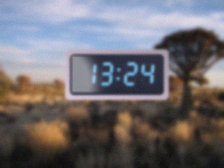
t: 13:24
